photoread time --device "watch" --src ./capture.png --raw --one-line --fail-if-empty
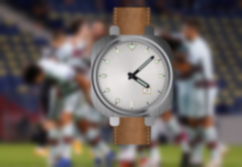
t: 4:08
